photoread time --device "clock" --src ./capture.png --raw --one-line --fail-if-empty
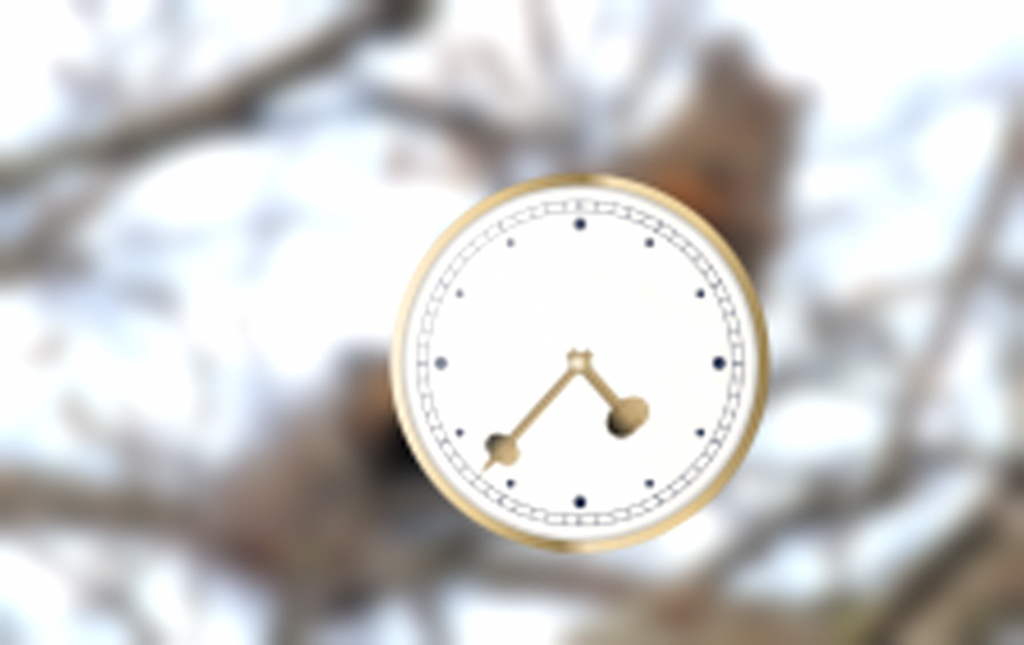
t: 4:37
